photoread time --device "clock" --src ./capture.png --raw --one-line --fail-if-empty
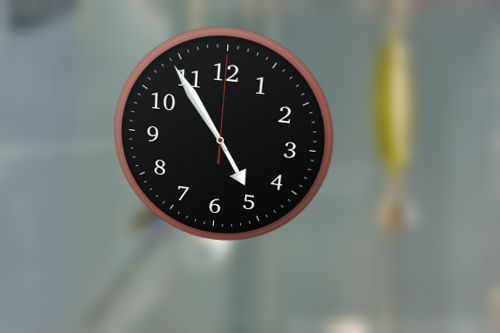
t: 4:54:00
